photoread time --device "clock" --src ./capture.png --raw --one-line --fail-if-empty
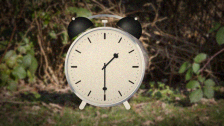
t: 1:30
